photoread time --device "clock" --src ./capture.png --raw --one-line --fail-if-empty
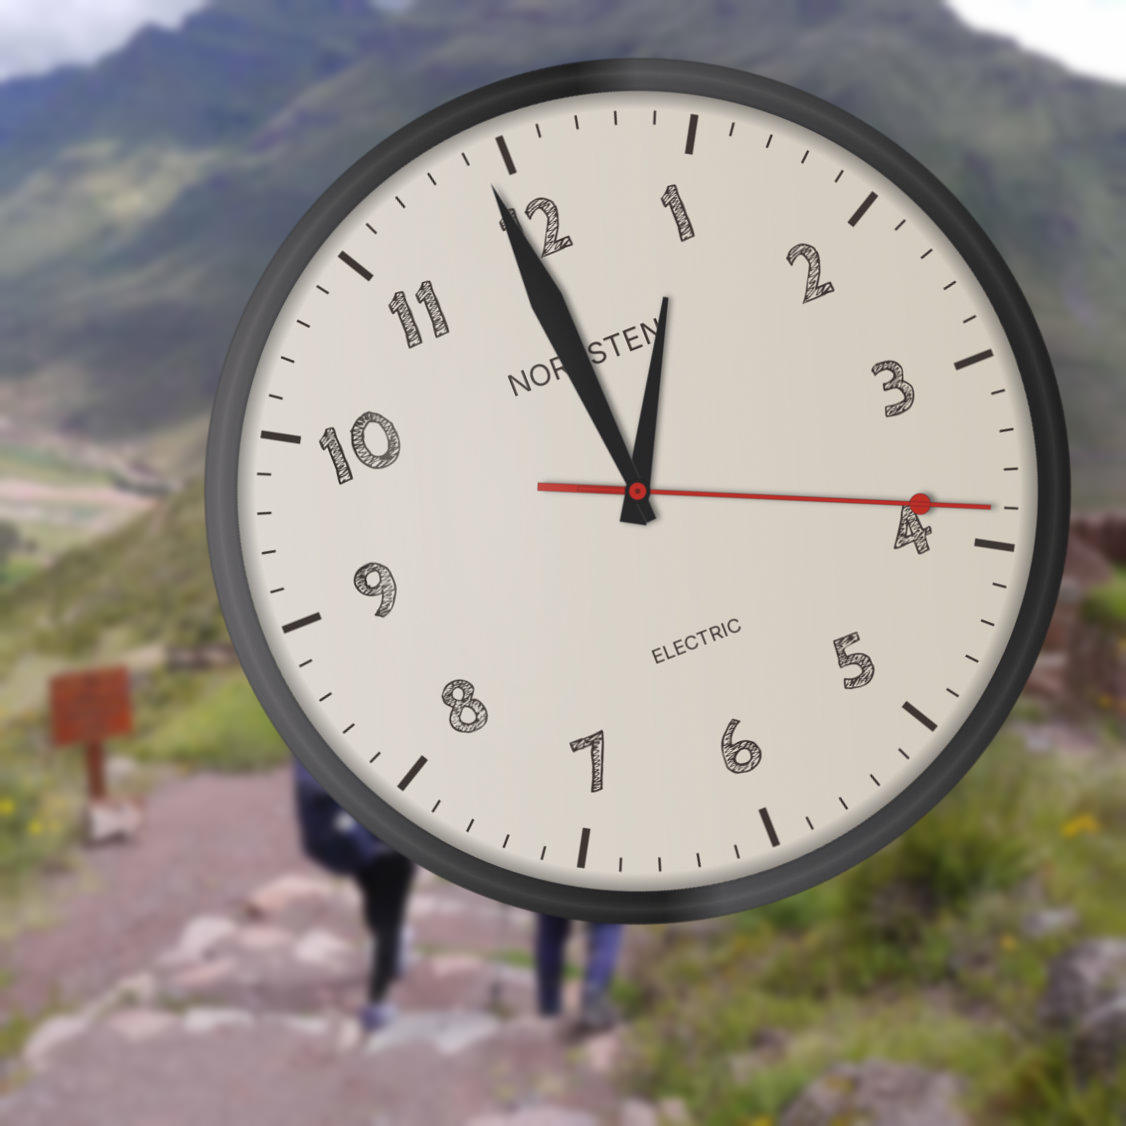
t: 12:59:19
